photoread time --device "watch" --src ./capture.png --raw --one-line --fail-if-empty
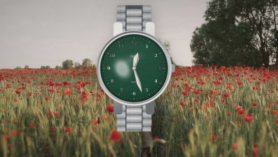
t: 12:27
